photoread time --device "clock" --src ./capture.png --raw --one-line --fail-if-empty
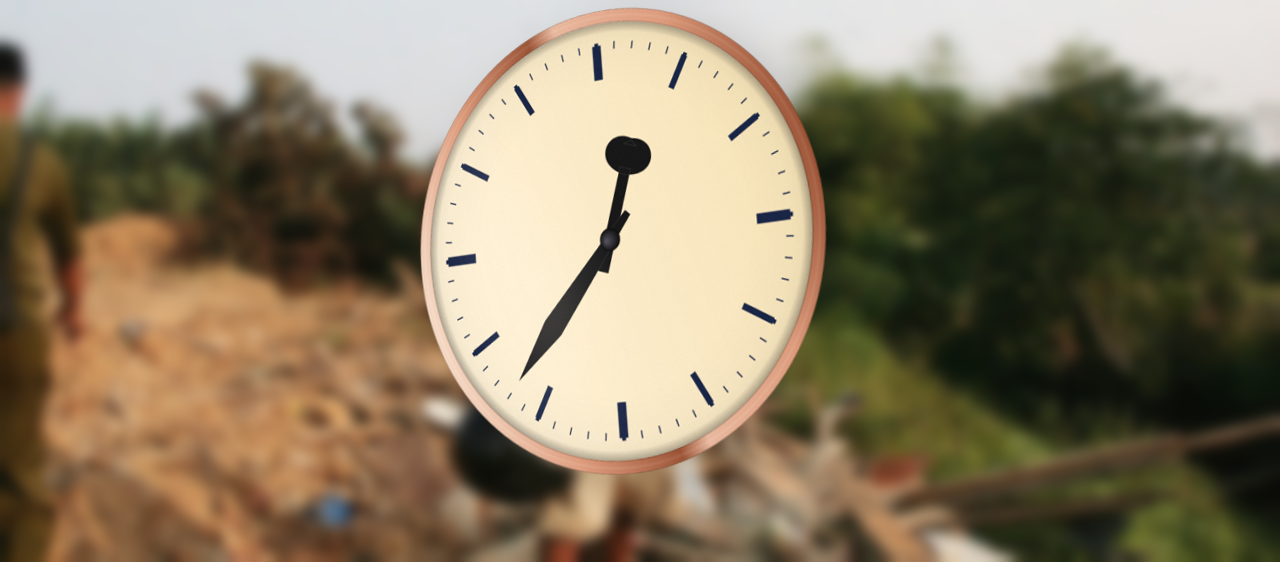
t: 12:37
